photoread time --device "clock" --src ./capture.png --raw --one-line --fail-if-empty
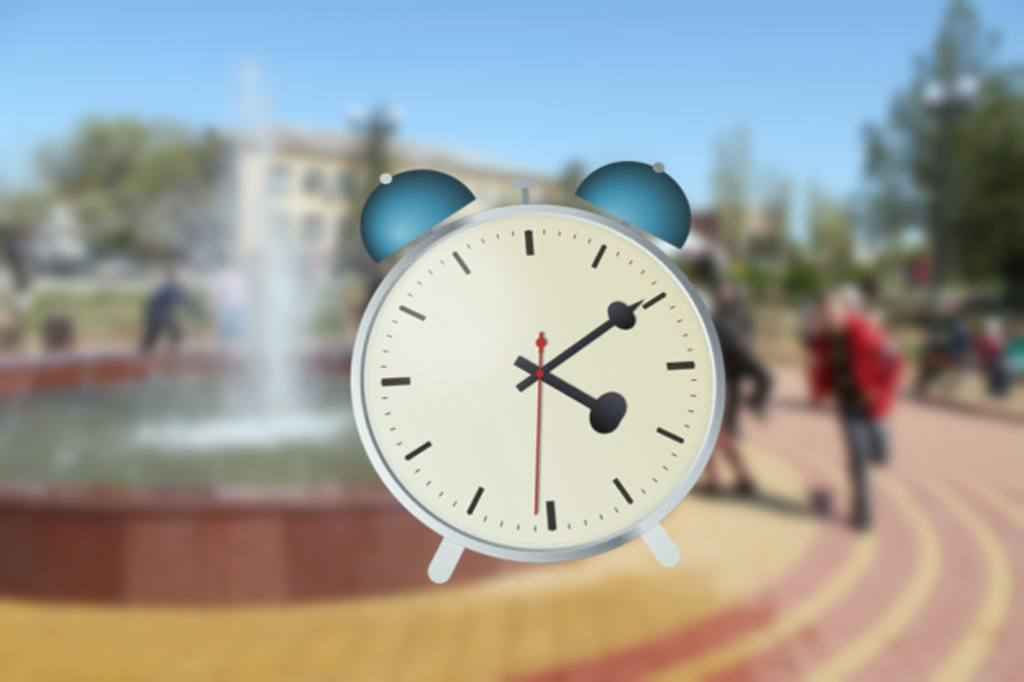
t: 4:09:31
